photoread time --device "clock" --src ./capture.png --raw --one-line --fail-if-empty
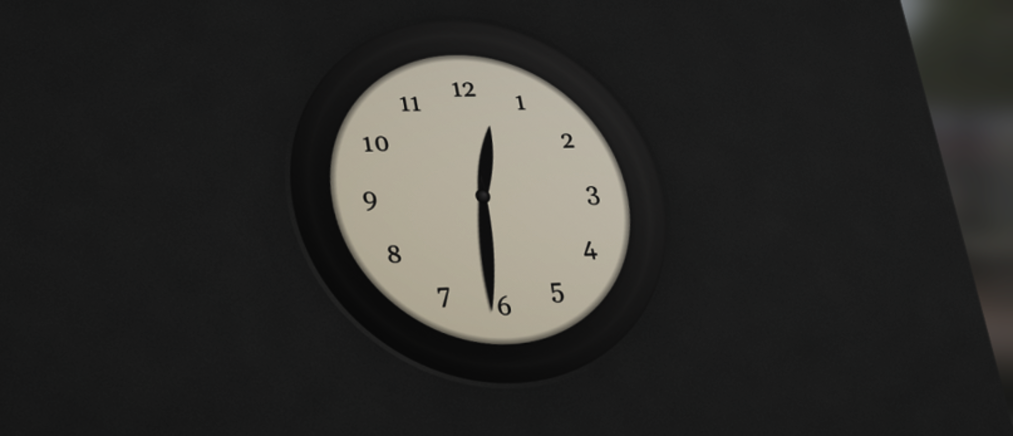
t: 12:31
